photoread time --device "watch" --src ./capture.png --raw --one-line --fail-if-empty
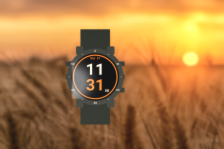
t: 11:31
